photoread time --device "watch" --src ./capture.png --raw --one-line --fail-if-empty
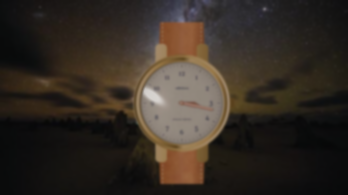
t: 3:17
